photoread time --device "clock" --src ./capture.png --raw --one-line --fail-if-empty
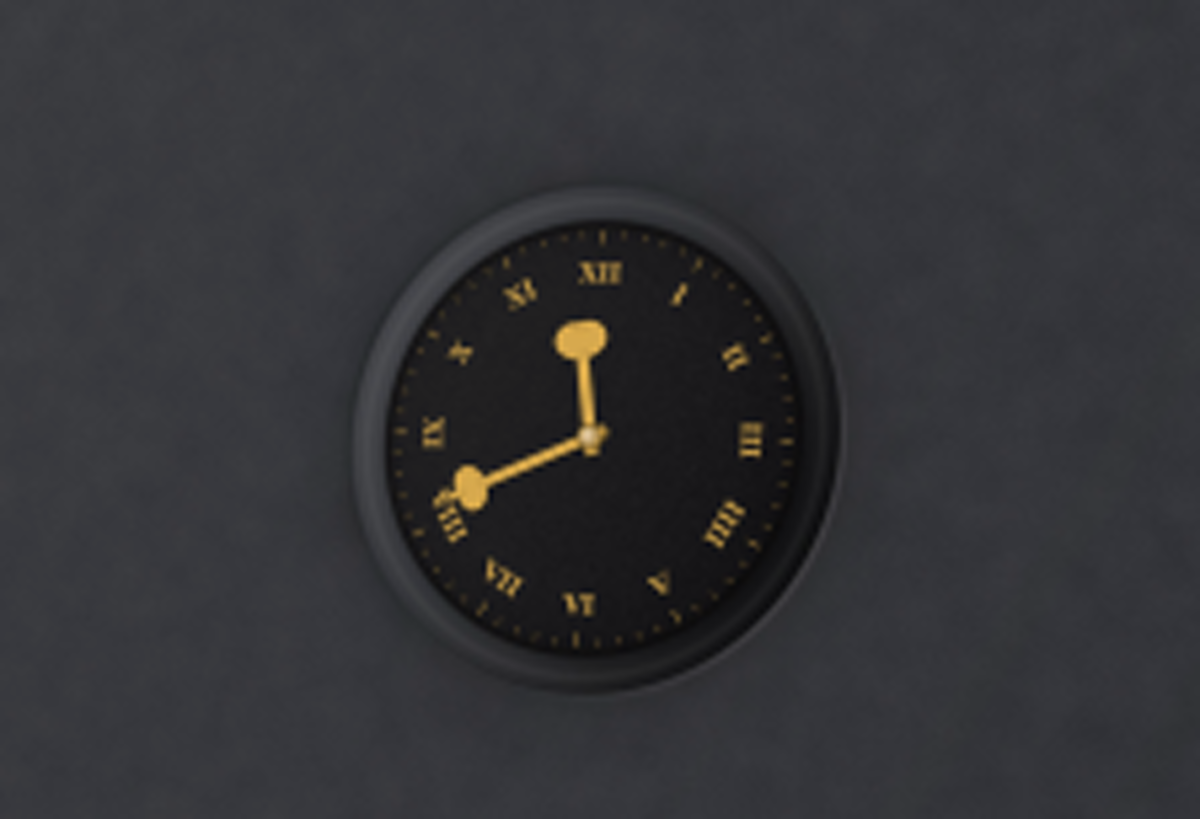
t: 11:41
